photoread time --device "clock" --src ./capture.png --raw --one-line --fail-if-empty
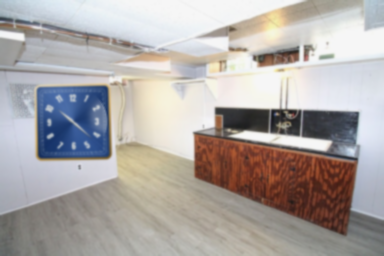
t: 10:22
